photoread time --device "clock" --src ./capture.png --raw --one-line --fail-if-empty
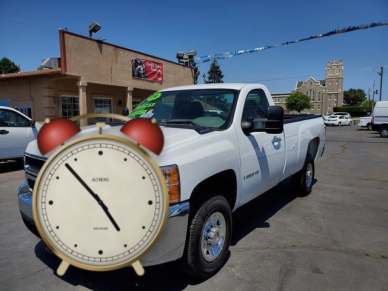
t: 4:53
